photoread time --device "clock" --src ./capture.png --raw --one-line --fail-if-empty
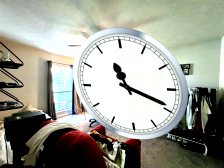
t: 11:19
